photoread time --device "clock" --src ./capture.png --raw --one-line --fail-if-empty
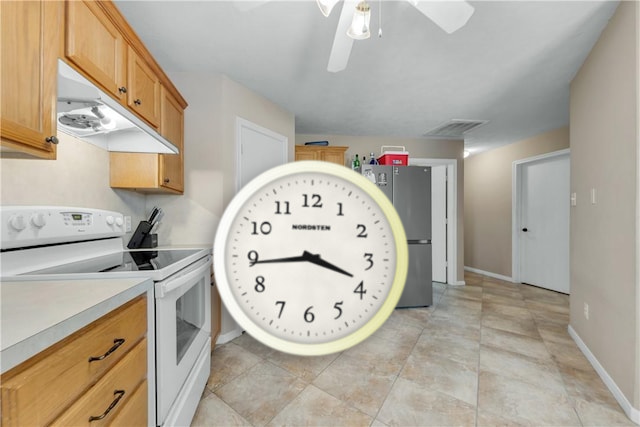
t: 3:44
